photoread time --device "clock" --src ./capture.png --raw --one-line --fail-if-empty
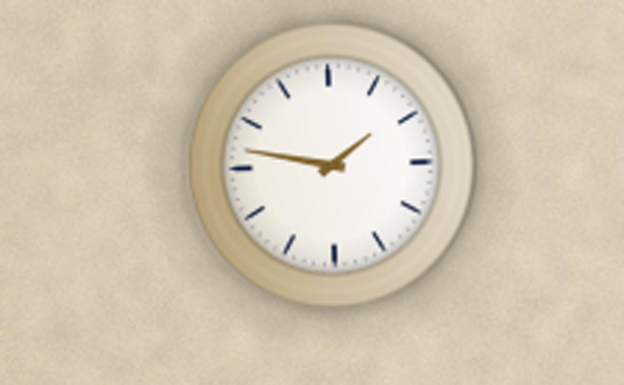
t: 1:47
